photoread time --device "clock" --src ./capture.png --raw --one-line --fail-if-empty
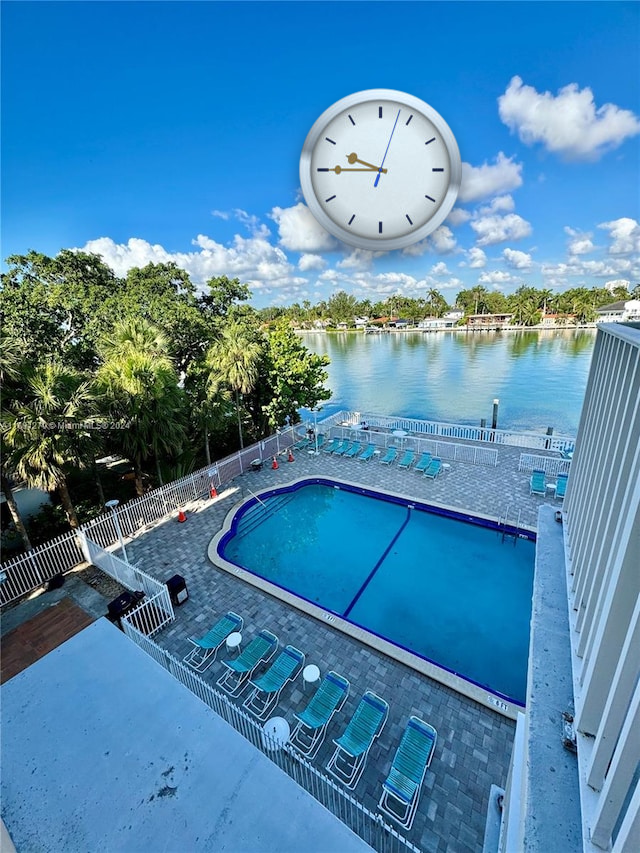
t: 9:45:03
